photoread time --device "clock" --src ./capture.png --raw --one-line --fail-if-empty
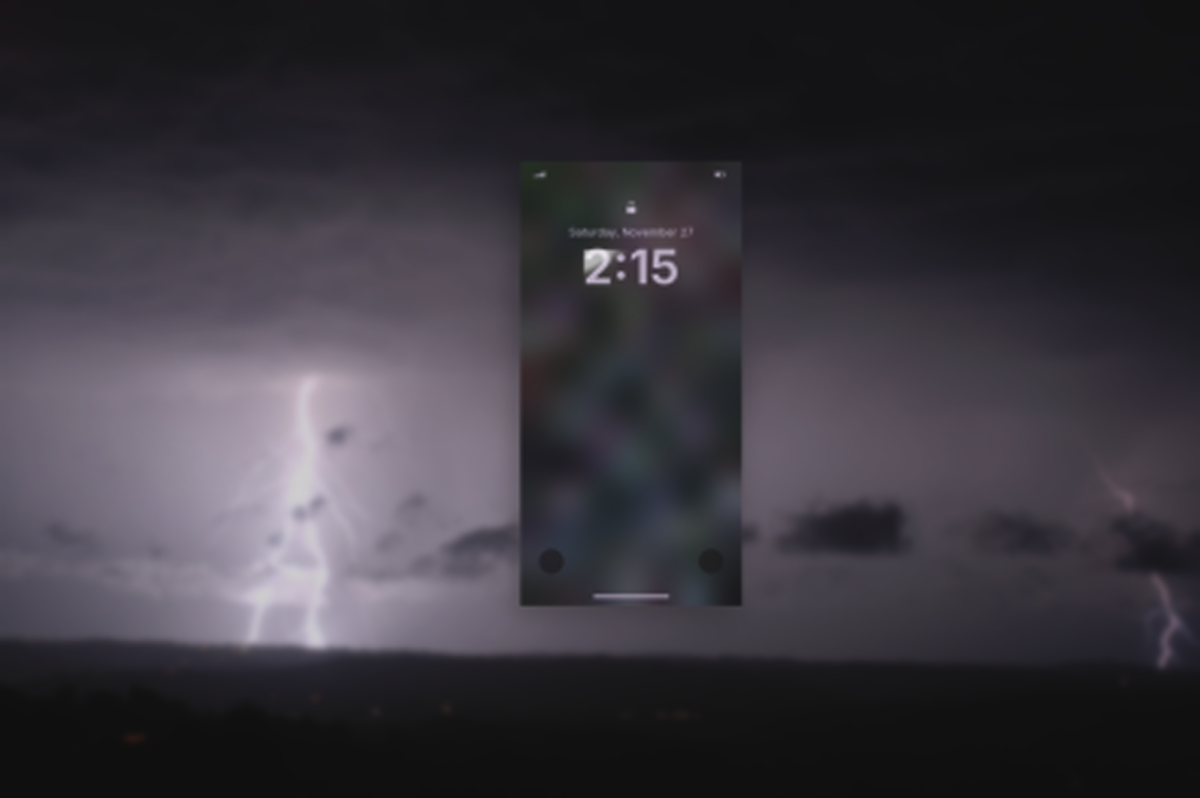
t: 2:15
